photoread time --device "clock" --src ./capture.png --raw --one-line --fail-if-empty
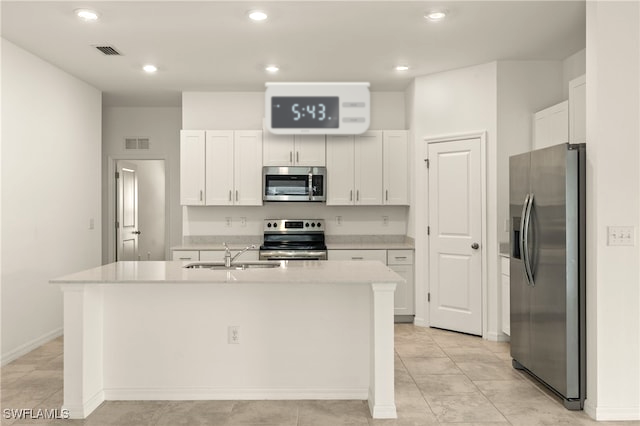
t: 5:43
